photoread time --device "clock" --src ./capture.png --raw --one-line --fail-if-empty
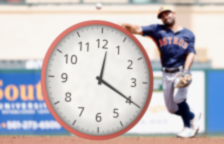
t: 12:20
